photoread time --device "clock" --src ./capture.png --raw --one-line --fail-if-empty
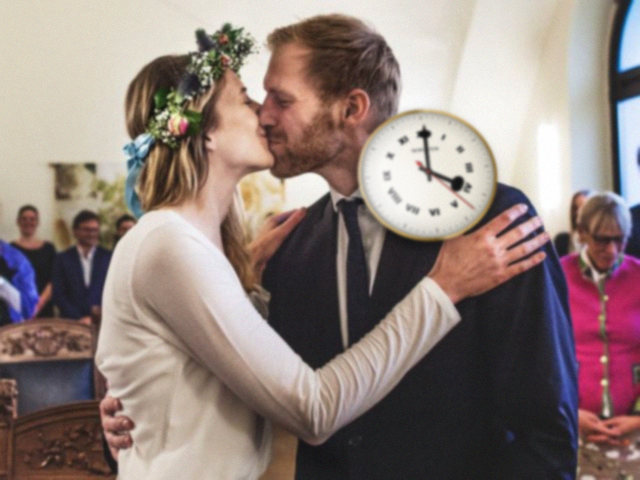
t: 4:00:23
